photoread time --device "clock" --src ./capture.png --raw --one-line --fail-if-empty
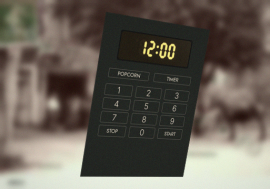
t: 12:00
